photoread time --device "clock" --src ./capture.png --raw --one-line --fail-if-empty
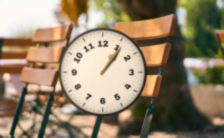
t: 1:06
